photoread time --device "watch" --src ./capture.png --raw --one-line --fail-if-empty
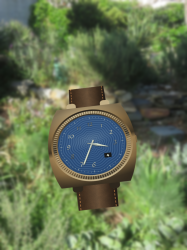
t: 3:34
